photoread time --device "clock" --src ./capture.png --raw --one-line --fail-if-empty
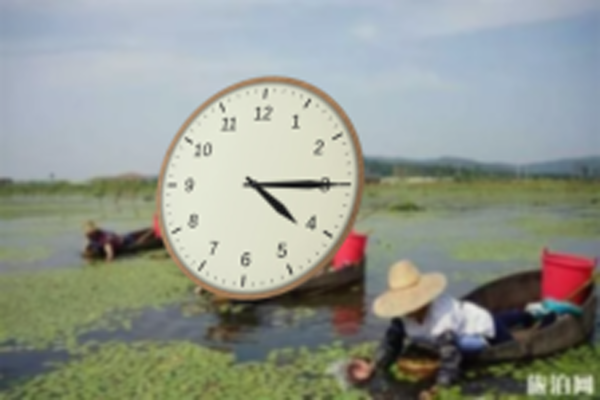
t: 4:15
